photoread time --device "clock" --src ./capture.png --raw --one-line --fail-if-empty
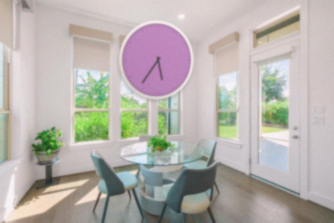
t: 5:36
